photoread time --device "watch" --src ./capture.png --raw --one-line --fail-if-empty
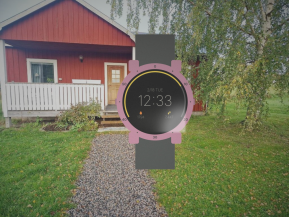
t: 12:33
